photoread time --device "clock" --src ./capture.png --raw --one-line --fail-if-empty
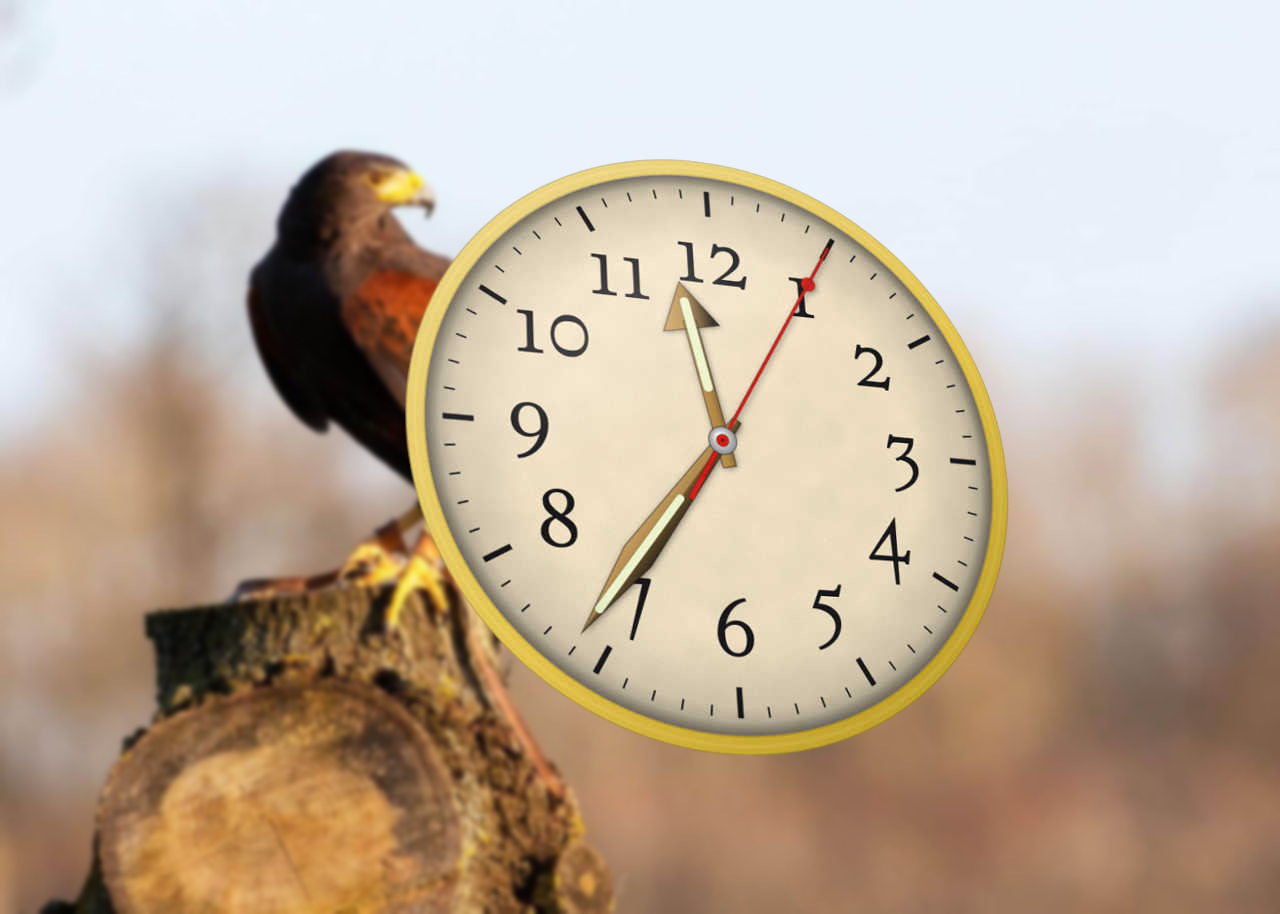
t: 11:36:05
